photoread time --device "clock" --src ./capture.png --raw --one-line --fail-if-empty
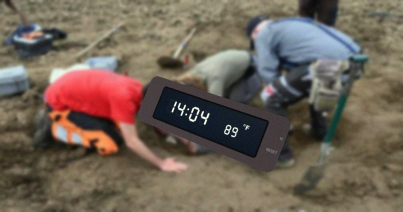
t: 14:04
